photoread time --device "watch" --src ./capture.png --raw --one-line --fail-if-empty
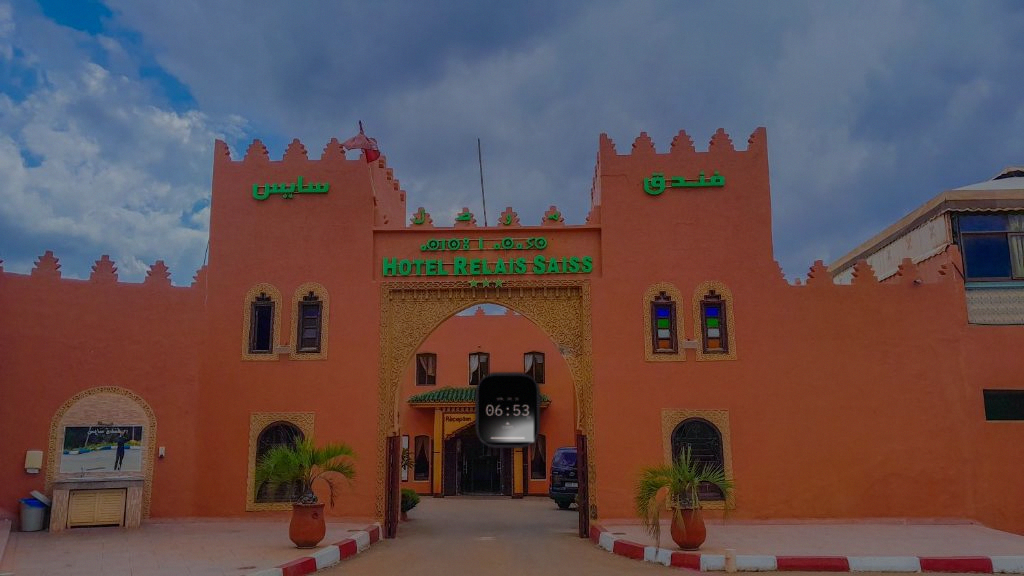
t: 6:53
